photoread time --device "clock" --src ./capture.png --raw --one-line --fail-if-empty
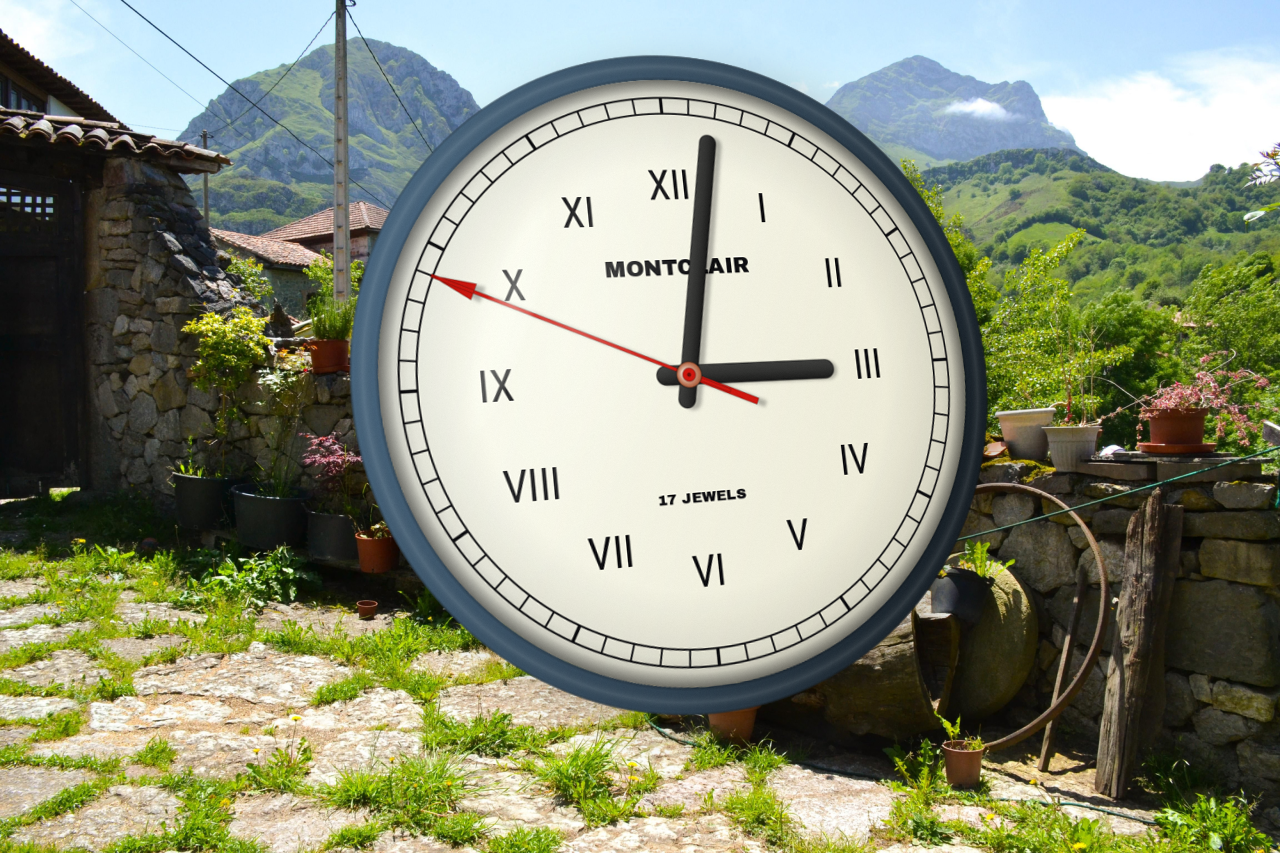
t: 3:01:49
